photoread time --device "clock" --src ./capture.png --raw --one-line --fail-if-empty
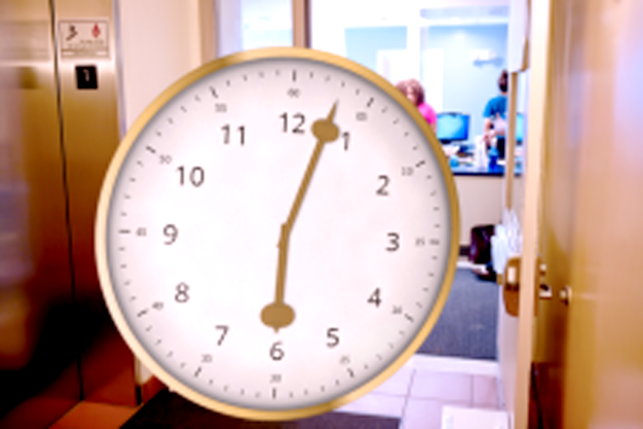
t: 6:03
